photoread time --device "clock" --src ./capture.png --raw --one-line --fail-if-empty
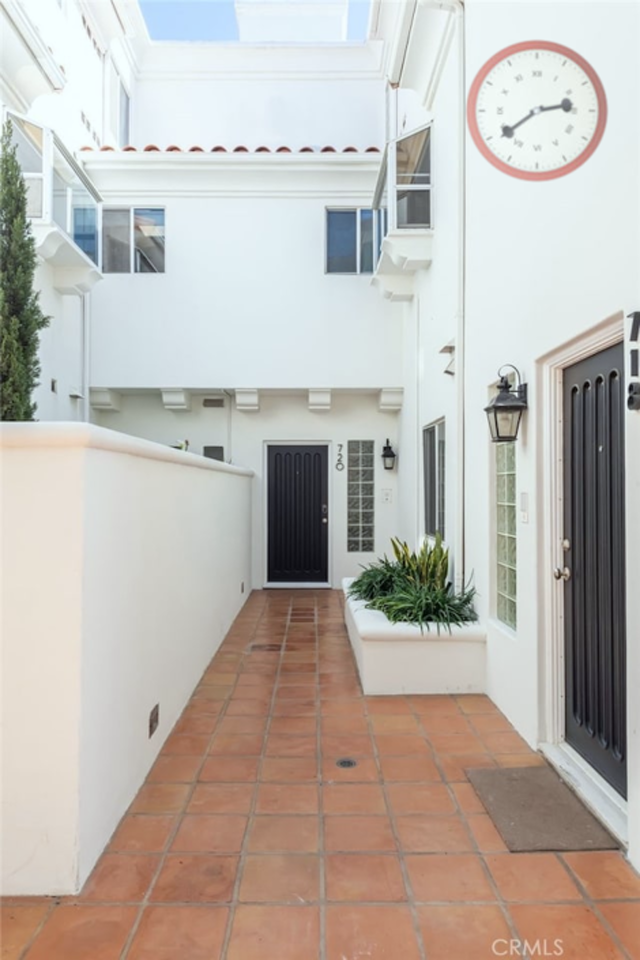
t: 2:39
